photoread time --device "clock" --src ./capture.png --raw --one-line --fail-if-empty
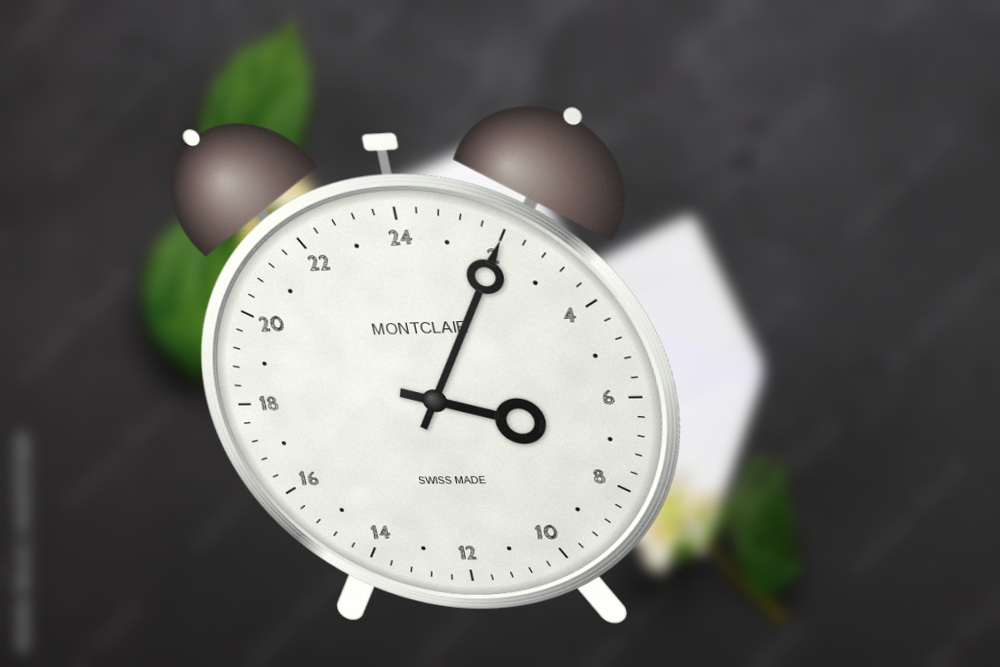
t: 7:05
